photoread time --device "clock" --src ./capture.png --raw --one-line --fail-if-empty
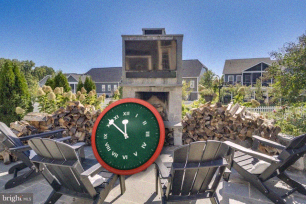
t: 11:52
